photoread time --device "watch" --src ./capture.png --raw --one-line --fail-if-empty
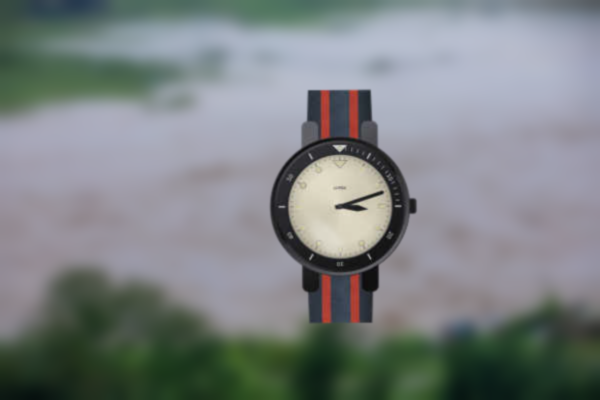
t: 3:12
